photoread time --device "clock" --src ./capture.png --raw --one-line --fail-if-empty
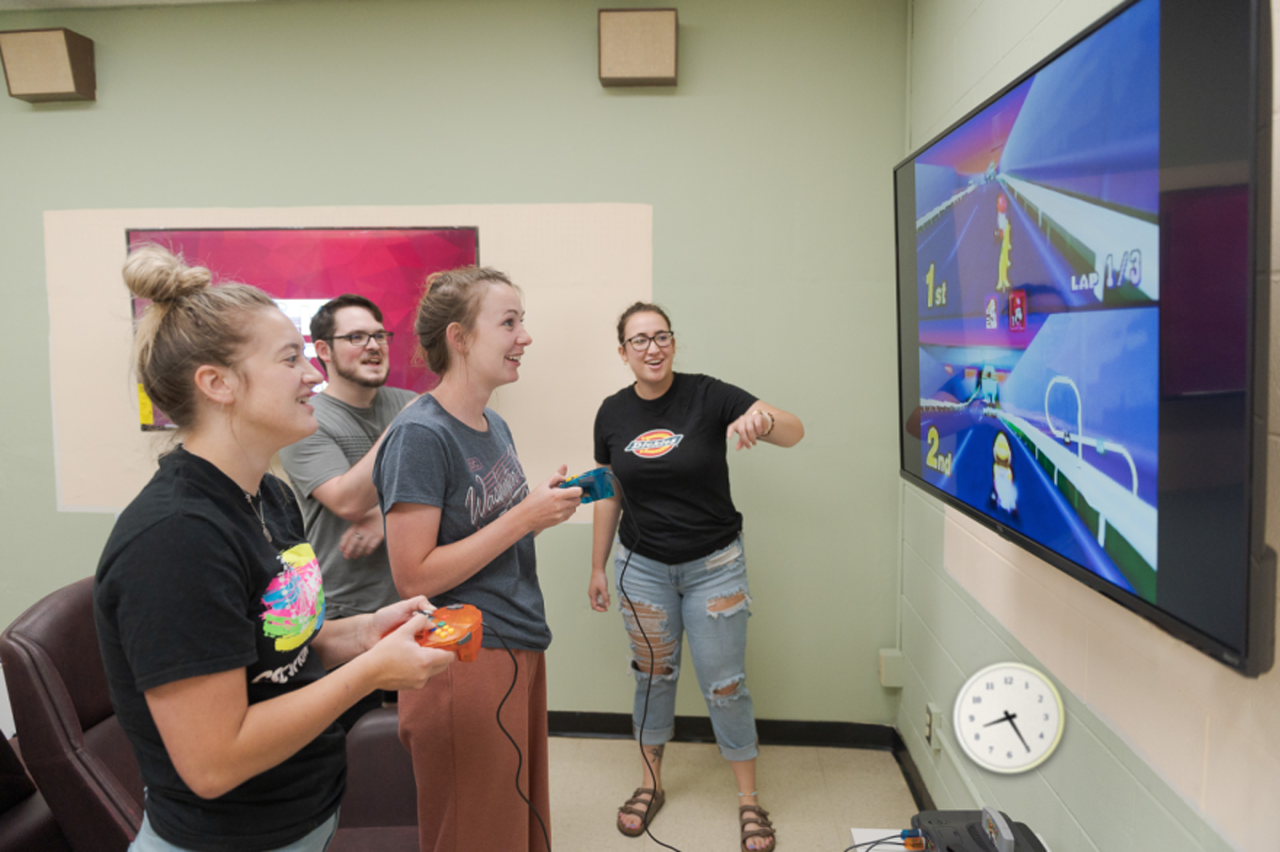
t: 8:25
